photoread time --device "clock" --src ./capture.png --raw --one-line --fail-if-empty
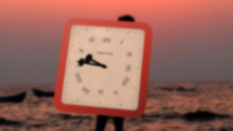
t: 9:46
